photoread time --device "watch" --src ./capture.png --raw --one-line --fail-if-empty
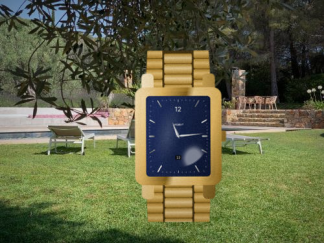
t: 11:14
